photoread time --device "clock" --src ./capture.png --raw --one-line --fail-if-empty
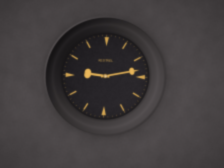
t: 9:13
